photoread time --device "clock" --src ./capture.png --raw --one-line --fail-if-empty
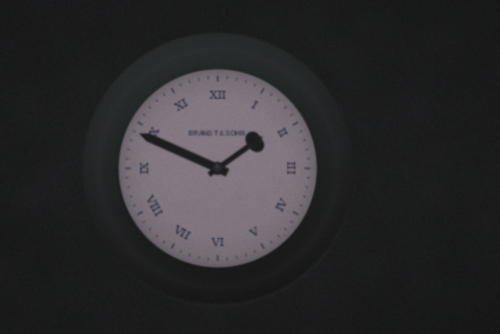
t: 1:49
